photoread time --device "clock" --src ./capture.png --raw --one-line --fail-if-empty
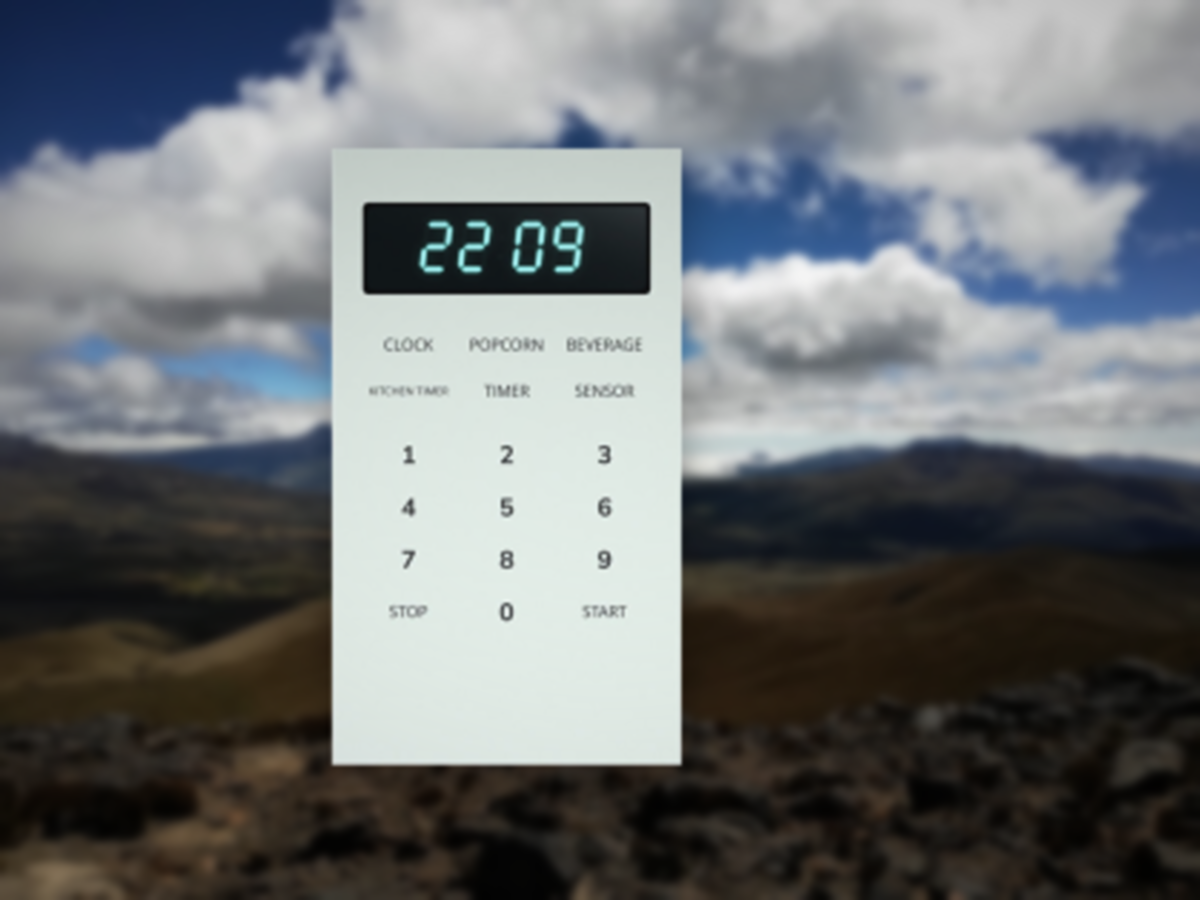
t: 22:09
